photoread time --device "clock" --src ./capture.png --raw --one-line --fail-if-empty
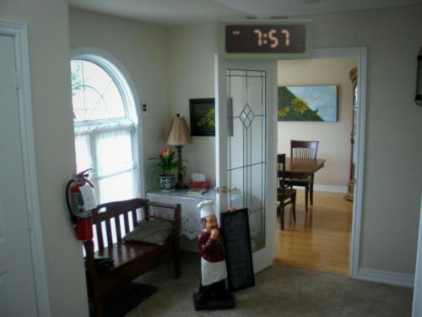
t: 7:57
